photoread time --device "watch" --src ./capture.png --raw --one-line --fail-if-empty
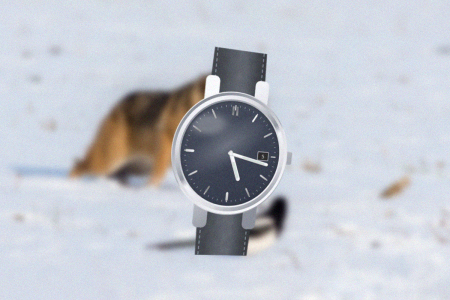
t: 5:17
